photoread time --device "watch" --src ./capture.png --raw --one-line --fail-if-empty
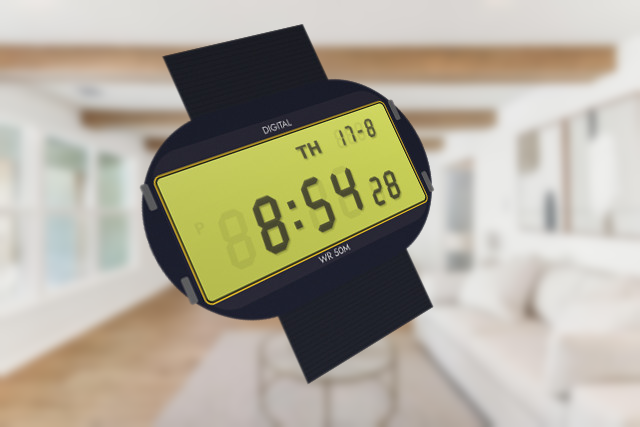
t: 8:54:28
